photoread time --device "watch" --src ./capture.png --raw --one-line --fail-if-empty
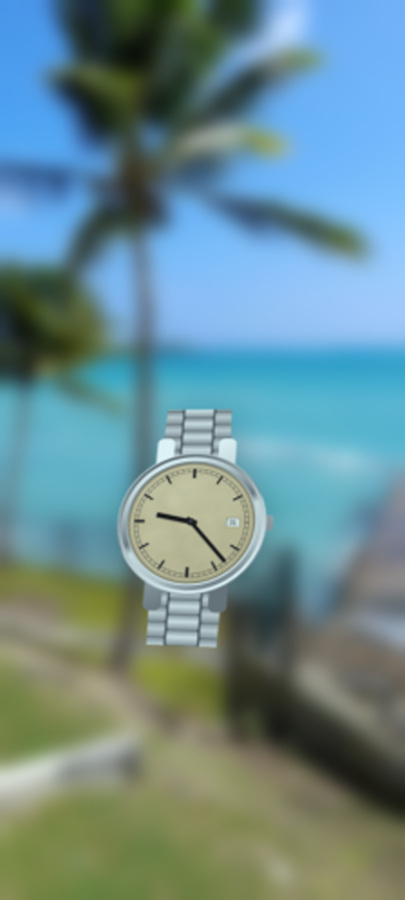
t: 9:23
